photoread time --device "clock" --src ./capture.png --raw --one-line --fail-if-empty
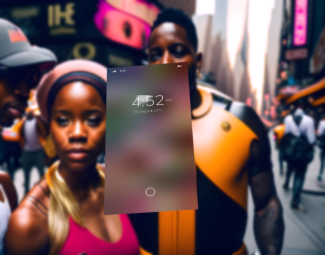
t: 4:52
